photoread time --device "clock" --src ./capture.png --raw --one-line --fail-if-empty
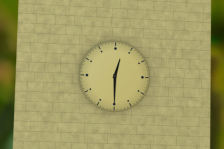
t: 12:30
